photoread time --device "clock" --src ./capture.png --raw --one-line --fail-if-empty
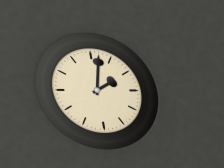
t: 2:02
